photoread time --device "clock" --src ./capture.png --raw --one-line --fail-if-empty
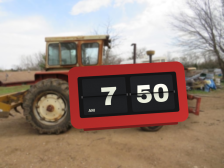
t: 7:50
